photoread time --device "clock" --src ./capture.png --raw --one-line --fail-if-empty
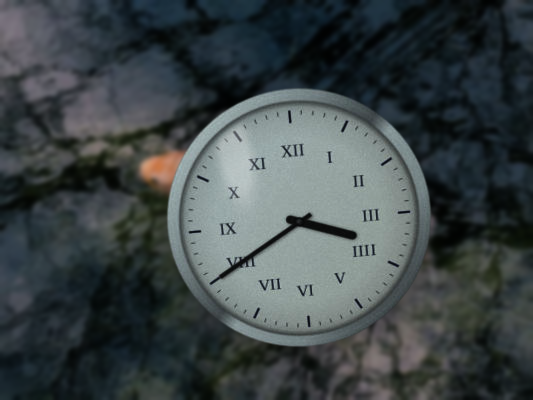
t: 3:40
